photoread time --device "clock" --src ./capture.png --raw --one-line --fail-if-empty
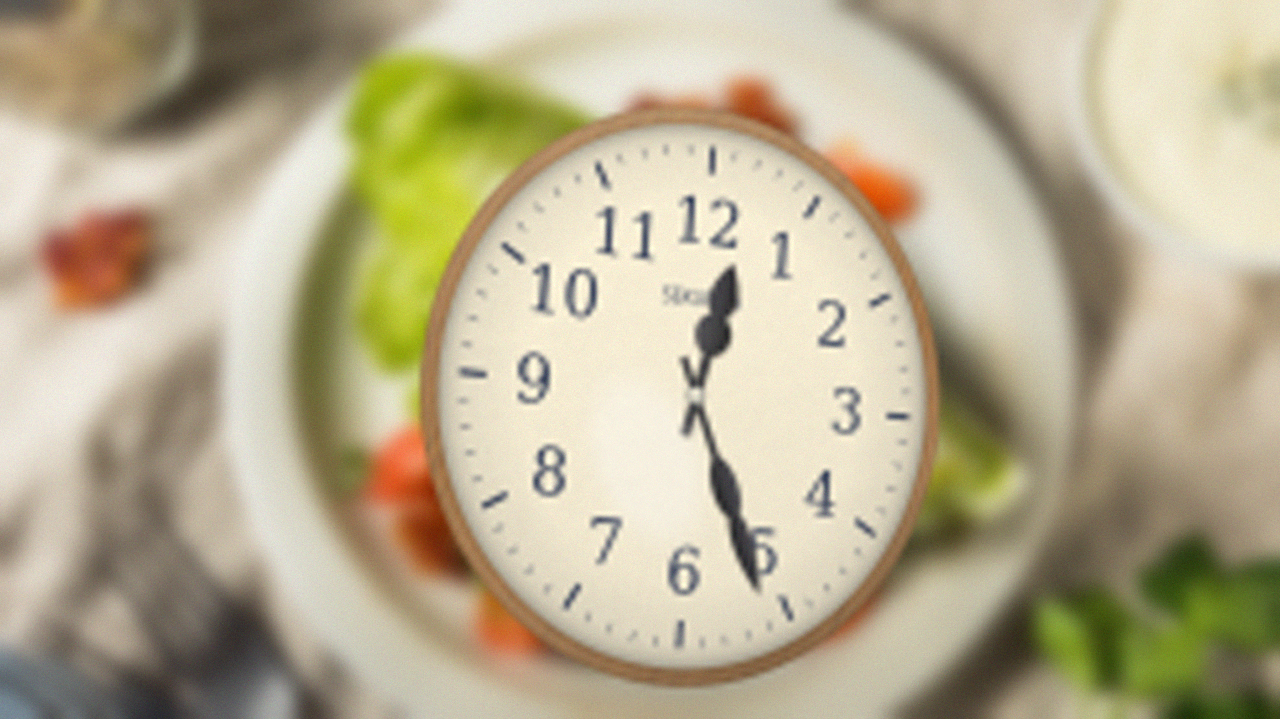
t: 12:26
